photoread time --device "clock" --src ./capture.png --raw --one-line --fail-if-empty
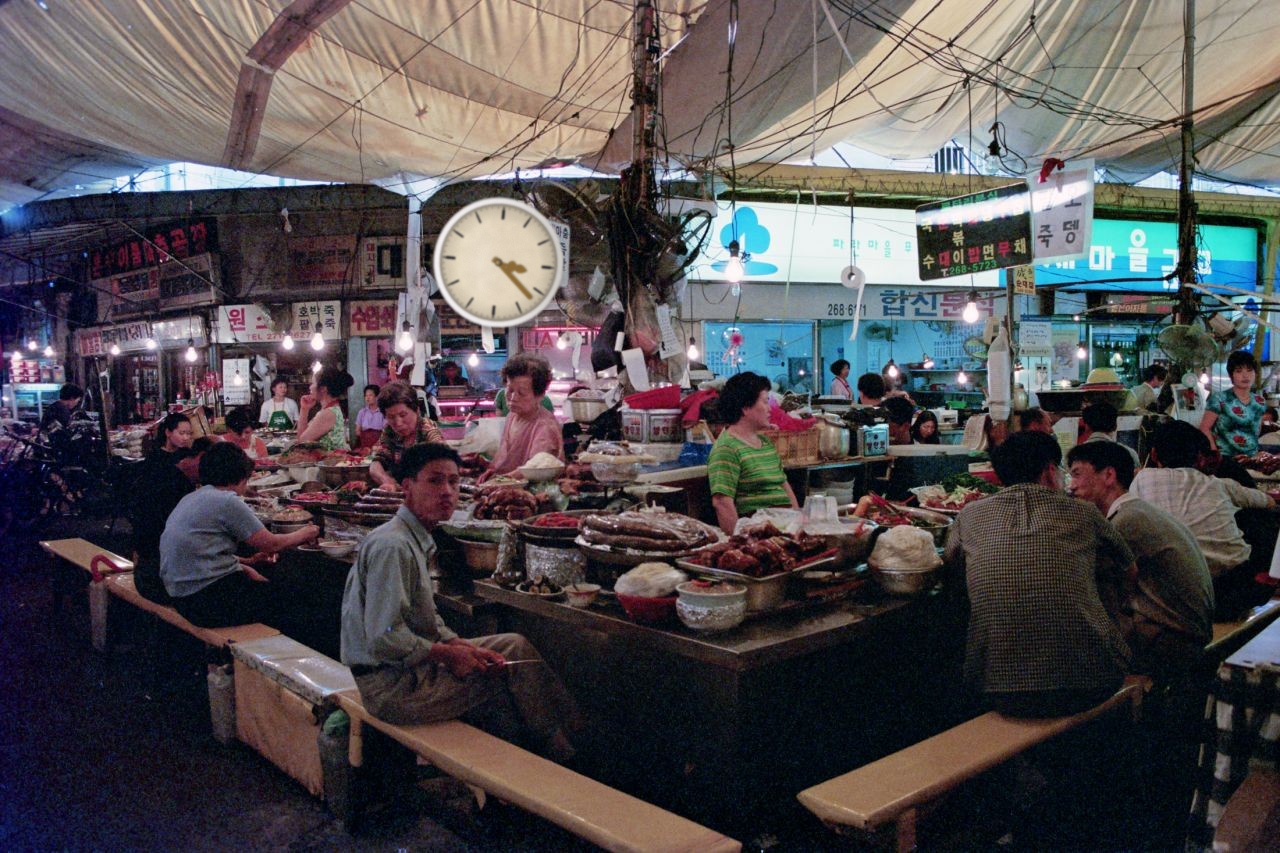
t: 3:22
